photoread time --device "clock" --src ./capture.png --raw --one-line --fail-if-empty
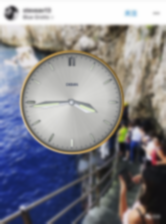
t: 3:44
